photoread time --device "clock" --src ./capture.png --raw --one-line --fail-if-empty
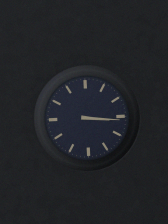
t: 3:16
